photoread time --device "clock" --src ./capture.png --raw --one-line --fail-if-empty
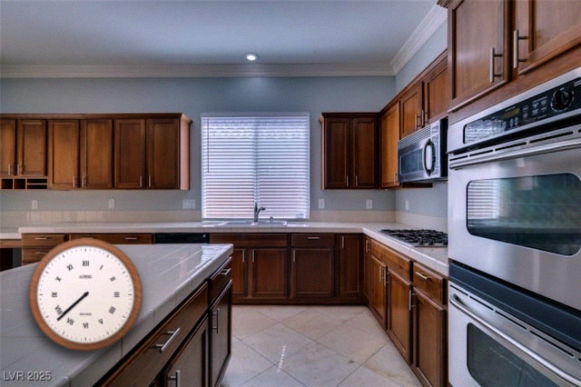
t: 7:38
